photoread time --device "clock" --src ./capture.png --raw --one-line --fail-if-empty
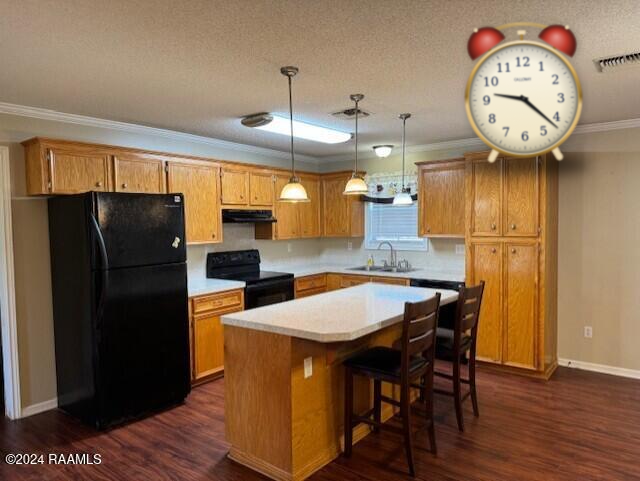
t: 9:22
